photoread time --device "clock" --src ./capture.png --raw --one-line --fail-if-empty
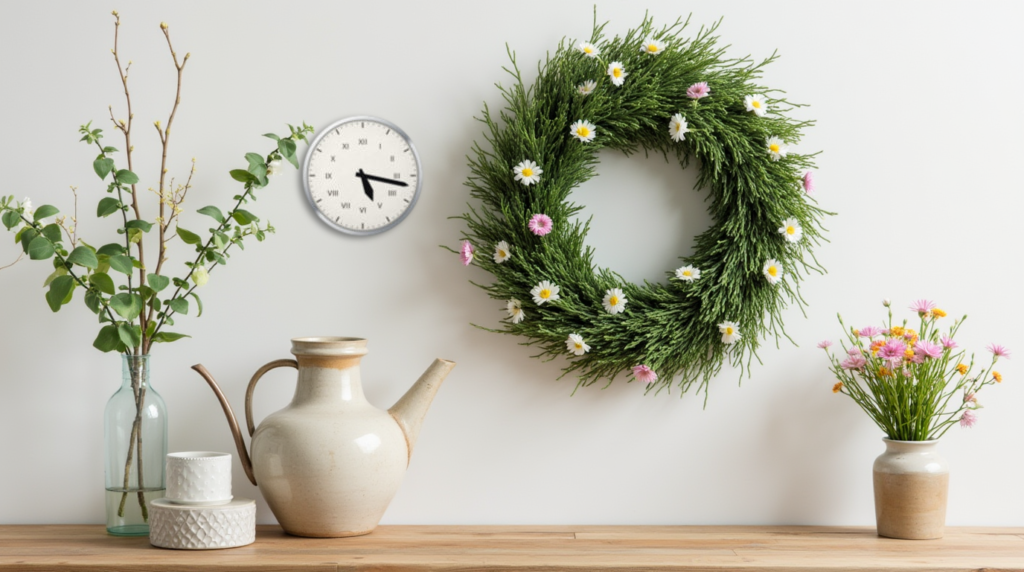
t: 5:17
